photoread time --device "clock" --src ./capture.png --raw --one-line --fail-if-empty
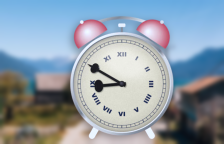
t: 8:50
